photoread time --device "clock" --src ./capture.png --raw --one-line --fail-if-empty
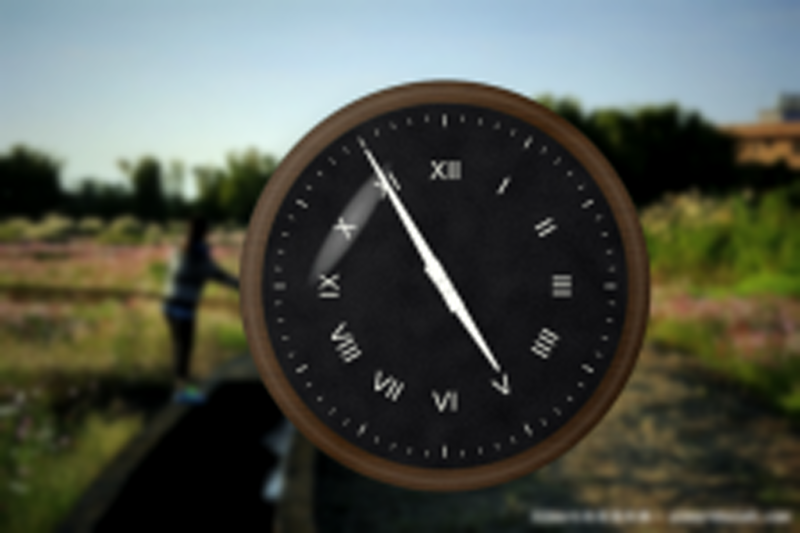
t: 4:55
